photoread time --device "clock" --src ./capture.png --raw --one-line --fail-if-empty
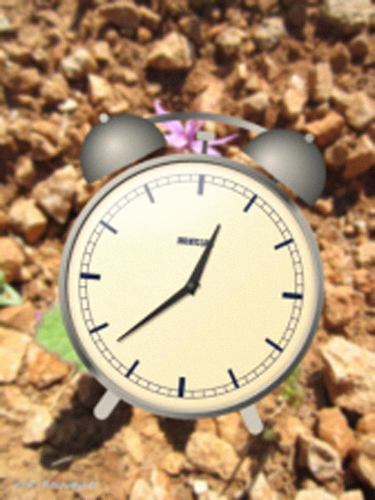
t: 12:38
